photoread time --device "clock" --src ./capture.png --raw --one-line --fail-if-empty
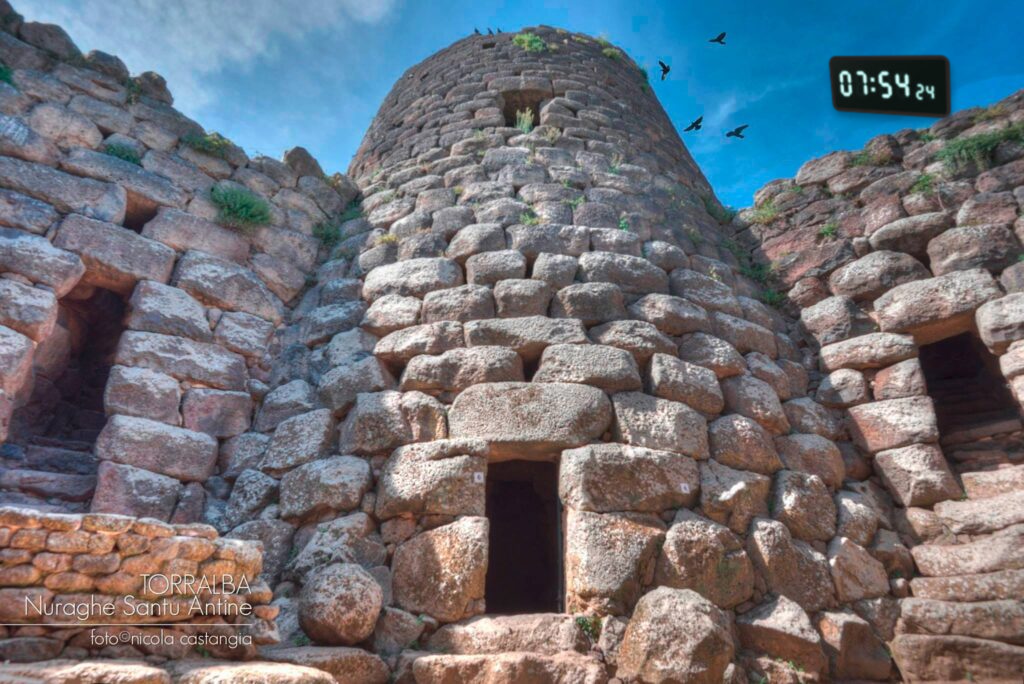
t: 7:54:24
